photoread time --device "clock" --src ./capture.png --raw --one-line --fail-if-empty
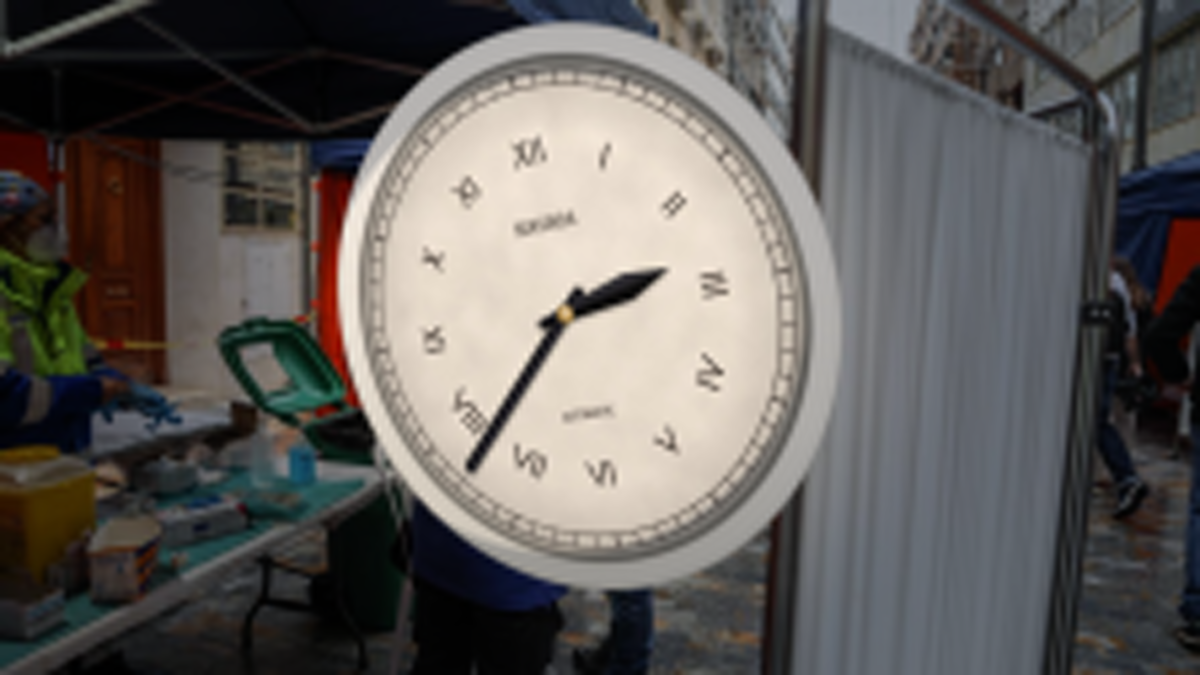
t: 2:38
